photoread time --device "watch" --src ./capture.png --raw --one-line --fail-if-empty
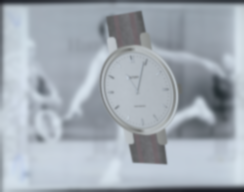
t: 11:04
